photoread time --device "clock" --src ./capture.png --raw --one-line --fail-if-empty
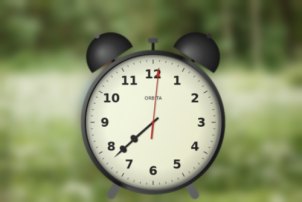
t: 7:38:01
